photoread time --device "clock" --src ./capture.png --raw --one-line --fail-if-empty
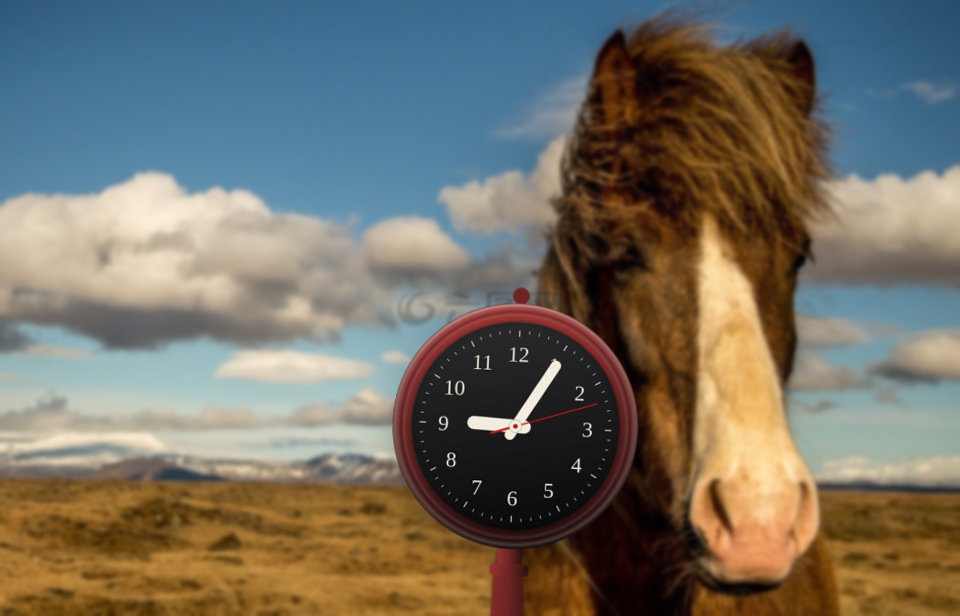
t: 9:05:12
